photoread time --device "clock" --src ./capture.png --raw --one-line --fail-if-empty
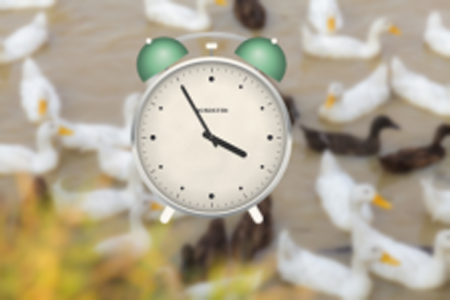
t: 3:55
